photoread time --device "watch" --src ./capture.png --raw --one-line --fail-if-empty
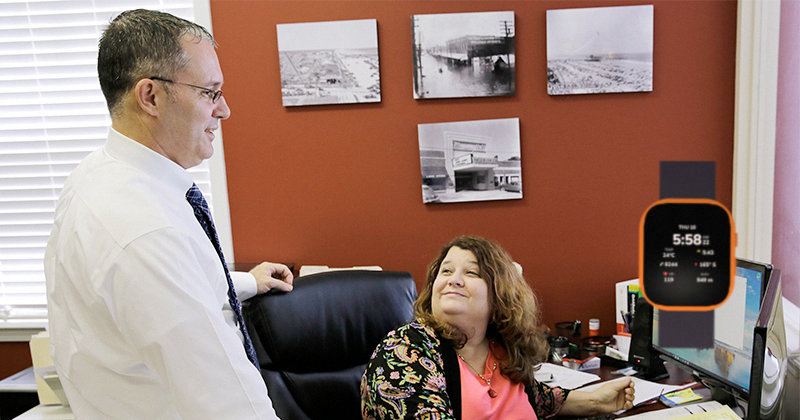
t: 5:58
